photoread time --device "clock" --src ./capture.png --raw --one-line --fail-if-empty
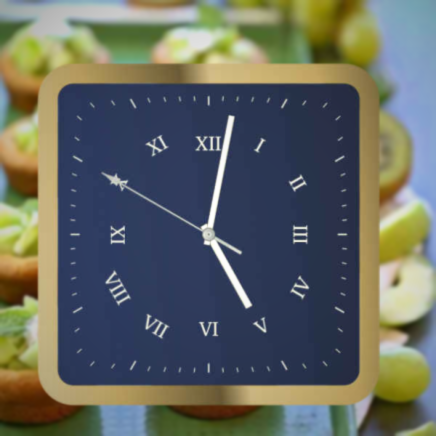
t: 5:01:50
